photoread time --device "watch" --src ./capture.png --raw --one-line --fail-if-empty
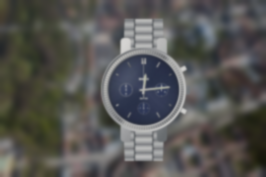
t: 12:14
